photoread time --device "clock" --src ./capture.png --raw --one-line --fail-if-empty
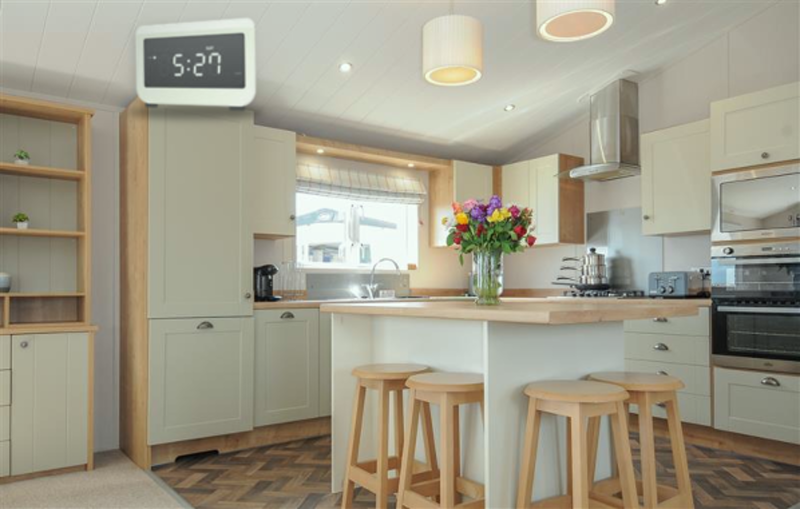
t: 5:27
